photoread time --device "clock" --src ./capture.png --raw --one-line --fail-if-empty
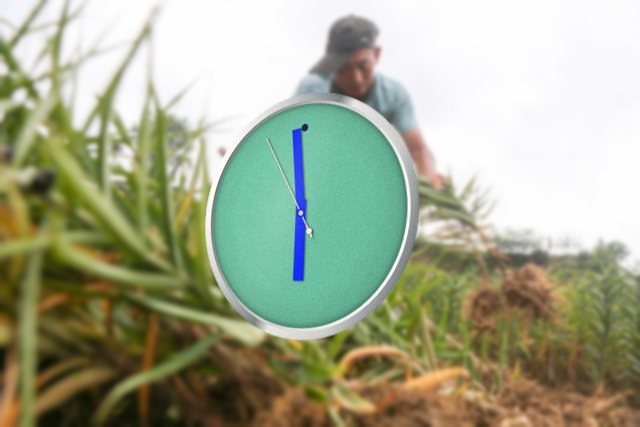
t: 5:58:55
